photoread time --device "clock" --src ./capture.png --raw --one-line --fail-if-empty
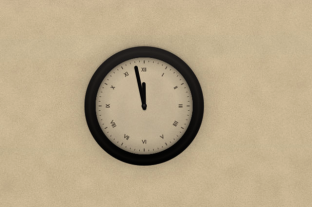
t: 11:58
